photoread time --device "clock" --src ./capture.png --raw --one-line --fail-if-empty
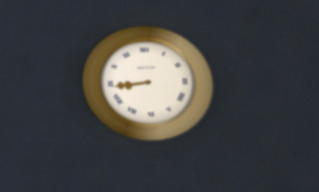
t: 8:44
